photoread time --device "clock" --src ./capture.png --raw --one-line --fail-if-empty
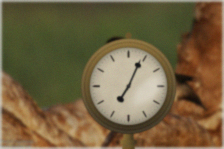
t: 7:04
